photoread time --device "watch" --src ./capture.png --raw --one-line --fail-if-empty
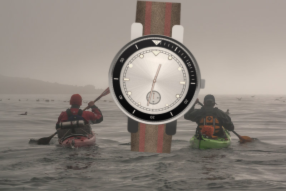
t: 12:32
